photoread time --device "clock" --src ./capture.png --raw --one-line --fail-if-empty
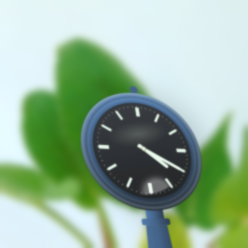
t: 4:20
